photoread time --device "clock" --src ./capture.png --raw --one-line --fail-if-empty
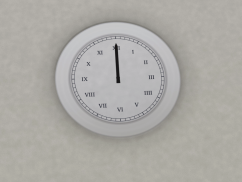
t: 12:00
